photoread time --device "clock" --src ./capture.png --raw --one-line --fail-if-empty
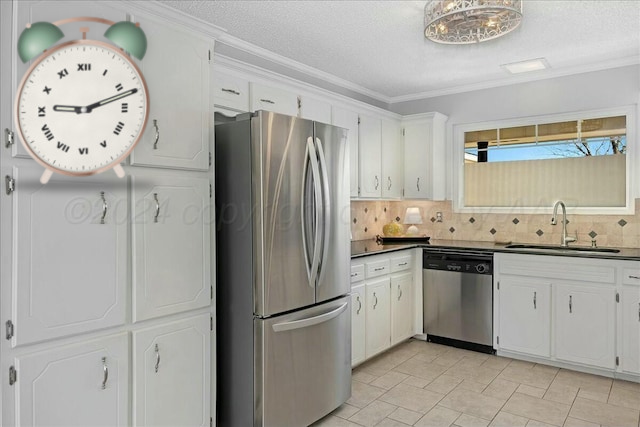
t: 9:12
